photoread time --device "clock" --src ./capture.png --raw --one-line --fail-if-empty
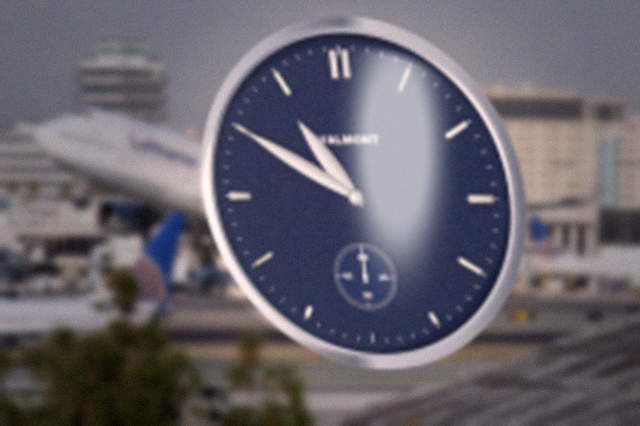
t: 10:50
